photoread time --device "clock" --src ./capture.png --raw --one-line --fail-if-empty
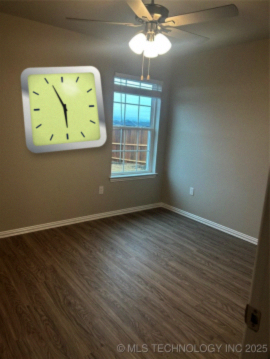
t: 5:56
